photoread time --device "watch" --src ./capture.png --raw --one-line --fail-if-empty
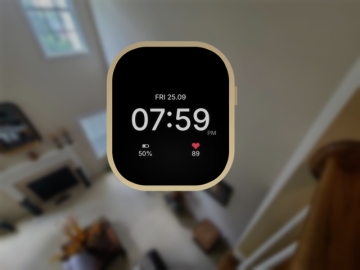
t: 7:59
